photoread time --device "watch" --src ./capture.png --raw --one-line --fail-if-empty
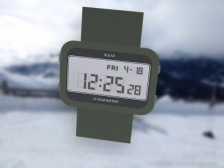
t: 12:25:28
